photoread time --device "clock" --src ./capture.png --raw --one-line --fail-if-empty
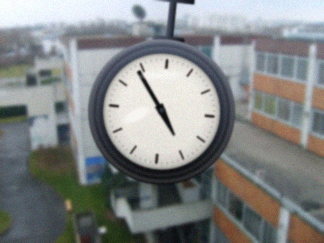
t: 4:54
